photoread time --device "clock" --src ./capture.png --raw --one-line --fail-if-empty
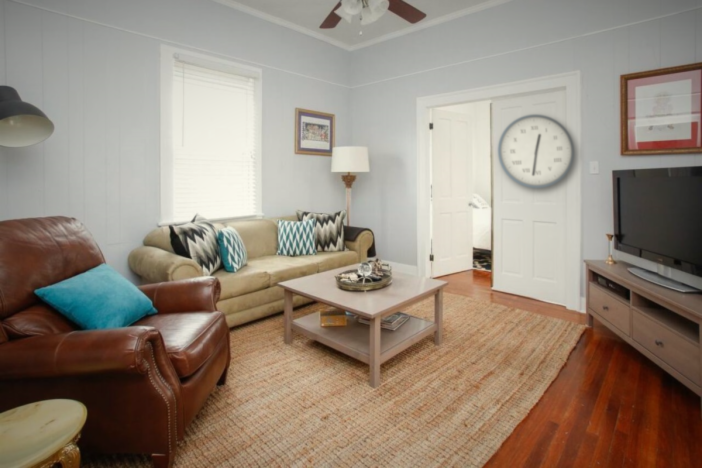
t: 12:32
